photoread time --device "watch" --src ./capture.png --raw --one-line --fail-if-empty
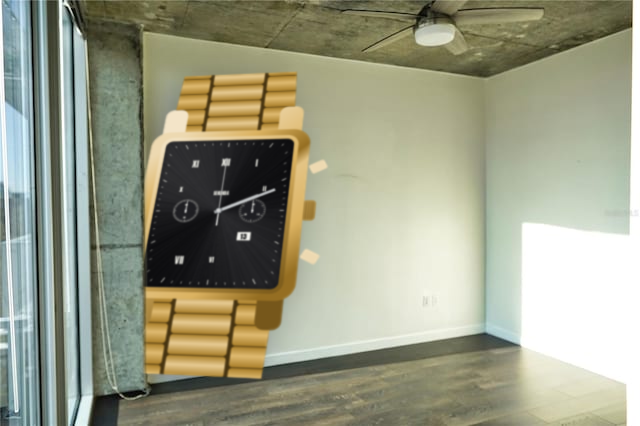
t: 2:11
